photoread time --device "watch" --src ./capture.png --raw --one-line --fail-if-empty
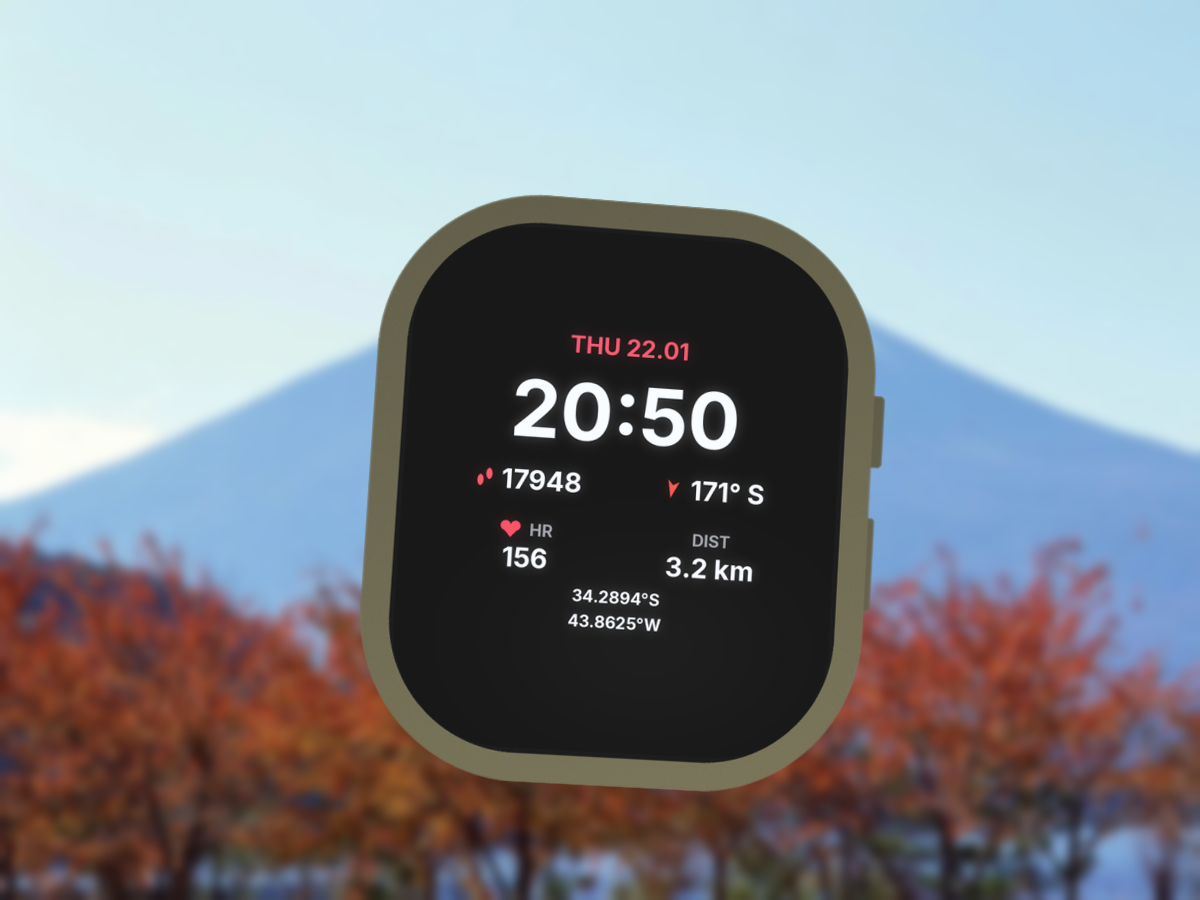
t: 20:50
